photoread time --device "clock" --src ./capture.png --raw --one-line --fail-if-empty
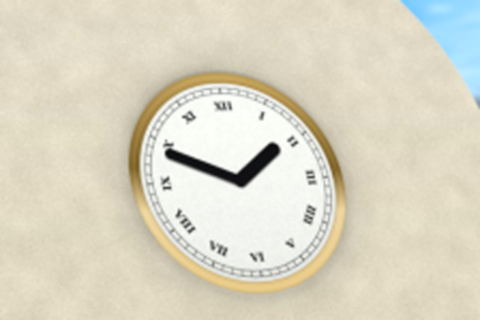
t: 1:49
